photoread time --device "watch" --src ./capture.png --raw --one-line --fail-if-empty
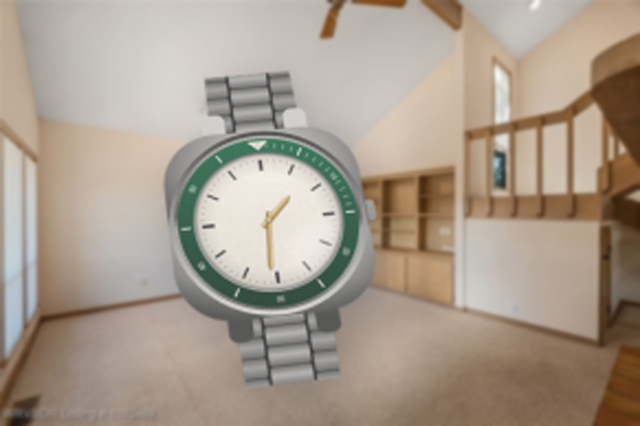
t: 1:31
